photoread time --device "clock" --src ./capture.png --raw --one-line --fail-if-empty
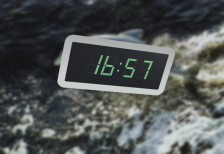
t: 16:57
